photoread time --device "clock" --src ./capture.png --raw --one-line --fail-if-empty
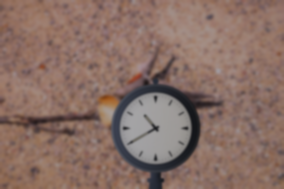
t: 10:40
